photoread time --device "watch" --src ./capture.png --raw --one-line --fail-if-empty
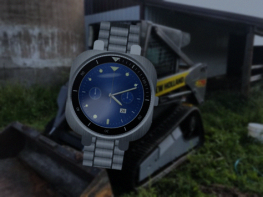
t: 4:11
